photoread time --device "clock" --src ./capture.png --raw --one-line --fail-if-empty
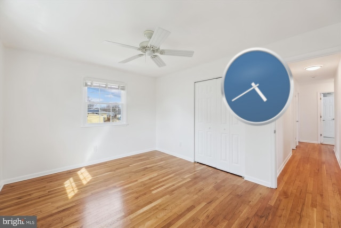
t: 4:40
